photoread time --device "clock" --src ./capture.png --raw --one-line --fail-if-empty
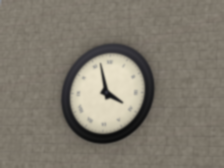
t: 3:57
